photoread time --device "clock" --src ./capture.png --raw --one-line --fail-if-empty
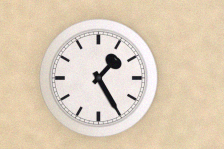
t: 1:25
